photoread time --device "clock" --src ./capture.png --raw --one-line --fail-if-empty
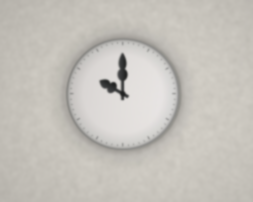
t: 10:00
